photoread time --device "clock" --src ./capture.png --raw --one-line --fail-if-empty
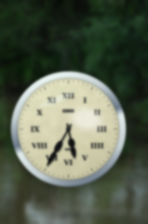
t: 5:35
